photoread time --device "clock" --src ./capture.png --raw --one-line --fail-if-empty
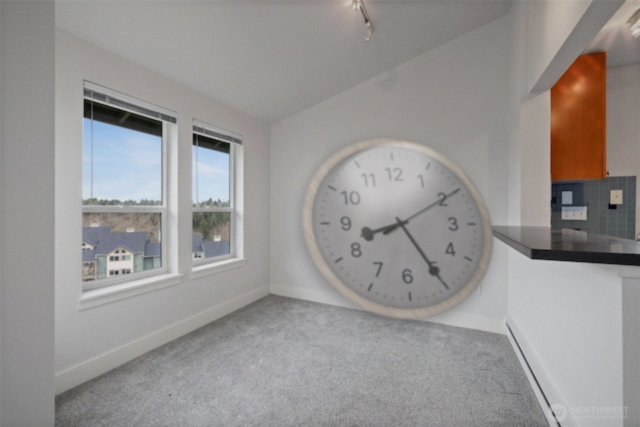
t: 8:25:10
